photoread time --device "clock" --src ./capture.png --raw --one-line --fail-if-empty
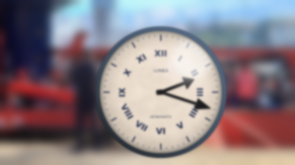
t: 2:18
